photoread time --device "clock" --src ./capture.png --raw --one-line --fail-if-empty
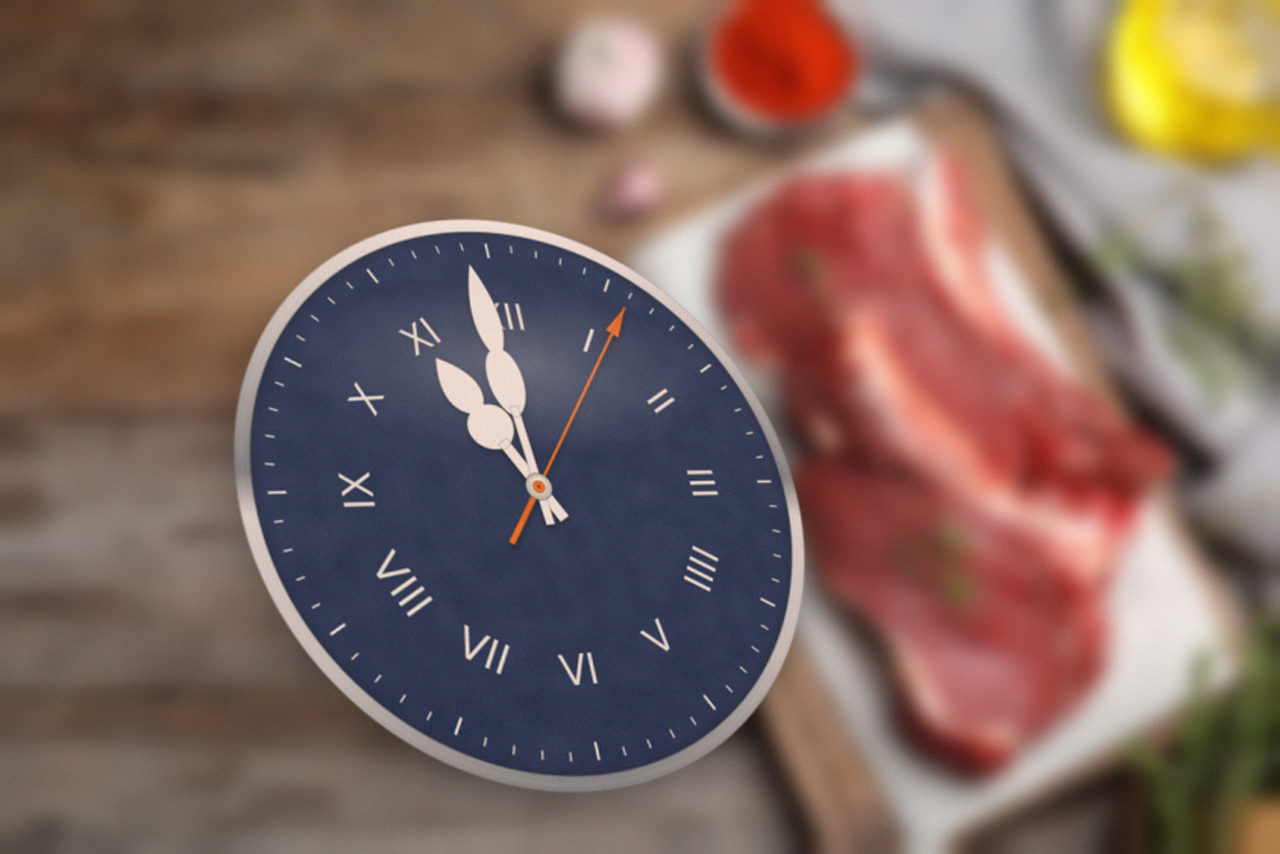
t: 10:59:06
